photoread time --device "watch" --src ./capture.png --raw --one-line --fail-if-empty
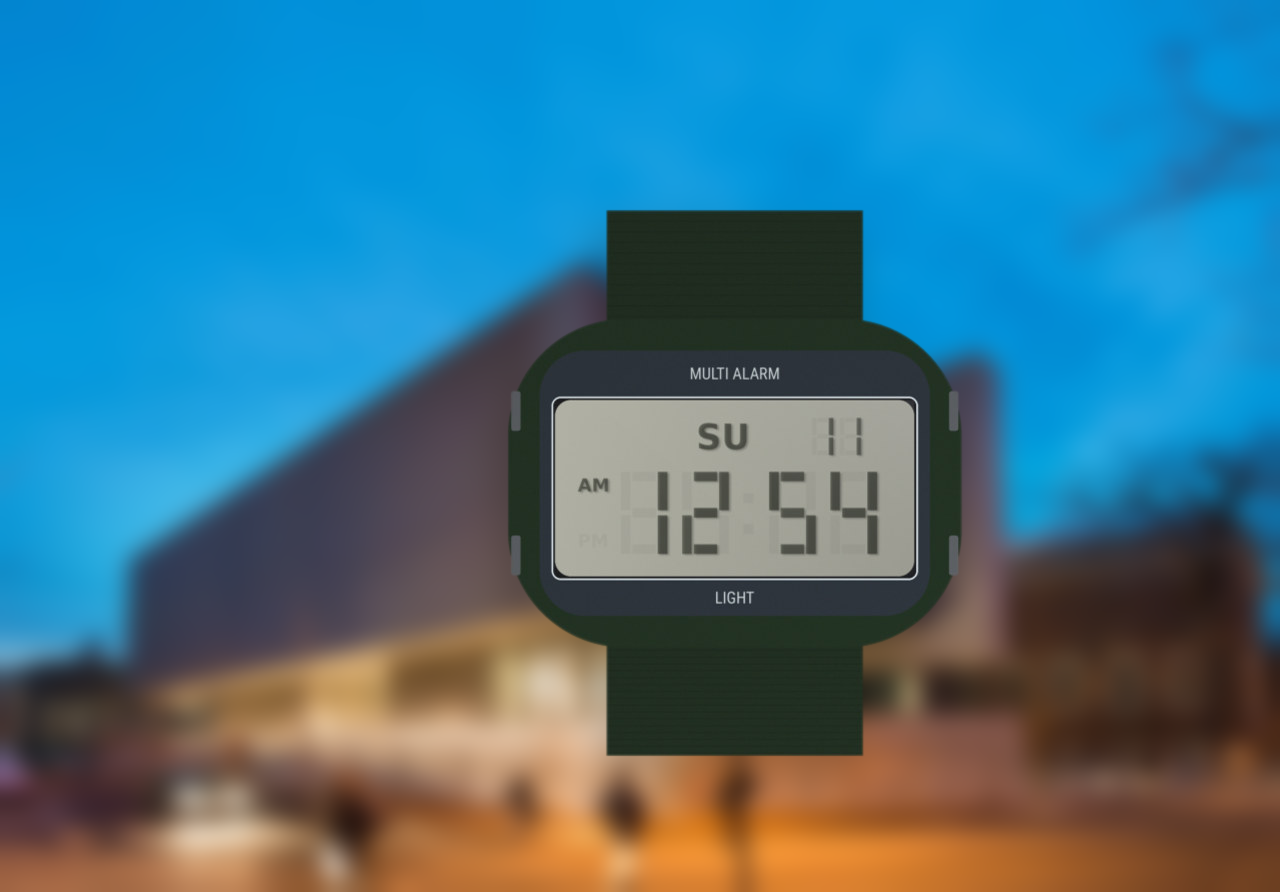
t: 12:54
